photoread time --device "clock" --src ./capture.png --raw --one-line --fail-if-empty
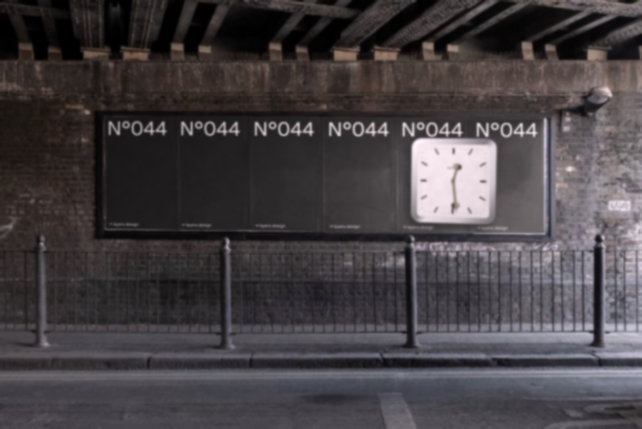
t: 12:29
